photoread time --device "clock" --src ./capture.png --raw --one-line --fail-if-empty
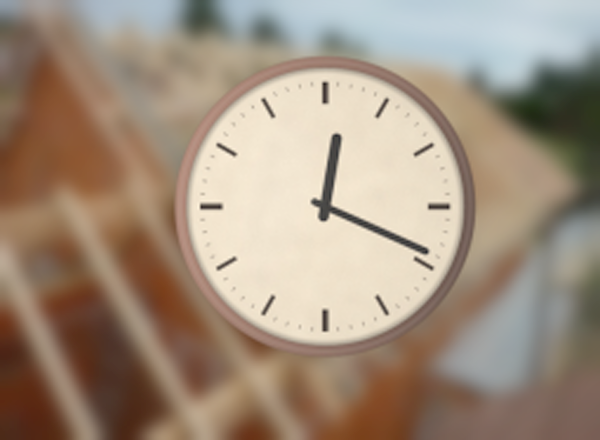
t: 12:19
